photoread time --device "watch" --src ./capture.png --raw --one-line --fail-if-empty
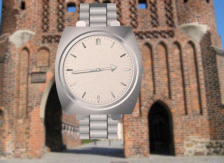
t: 2:44
